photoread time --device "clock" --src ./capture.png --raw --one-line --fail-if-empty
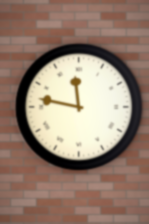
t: 11:47
